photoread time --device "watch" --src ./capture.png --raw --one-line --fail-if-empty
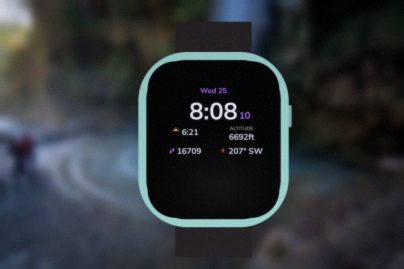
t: 8:08:10
